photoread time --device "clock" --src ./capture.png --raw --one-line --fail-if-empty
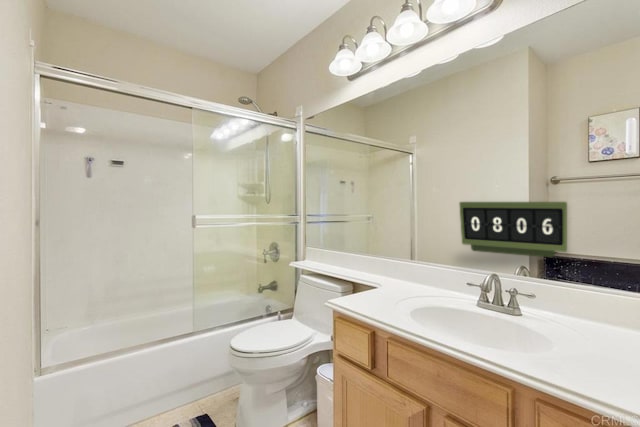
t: 8:06
